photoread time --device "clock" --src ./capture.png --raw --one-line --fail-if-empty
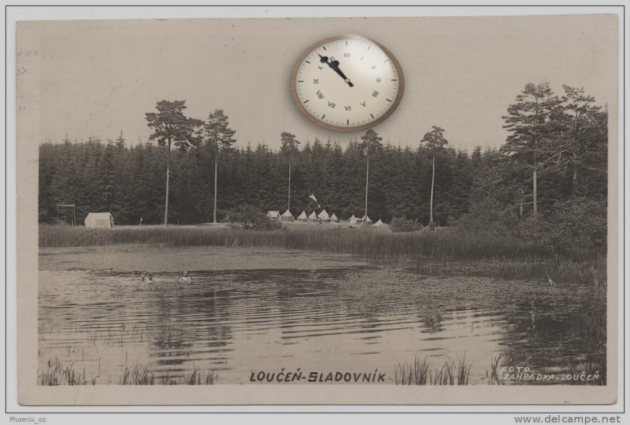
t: 10:53
